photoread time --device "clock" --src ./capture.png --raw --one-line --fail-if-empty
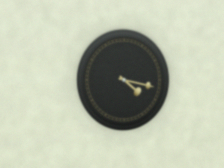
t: 4:17
